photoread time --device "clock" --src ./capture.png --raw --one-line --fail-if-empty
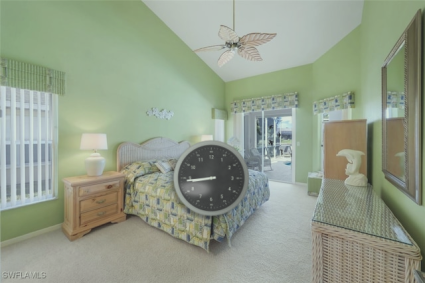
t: 8:44
